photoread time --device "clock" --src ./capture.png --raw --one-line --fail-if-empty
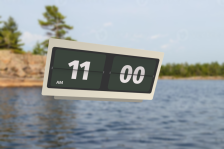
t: 11:00
